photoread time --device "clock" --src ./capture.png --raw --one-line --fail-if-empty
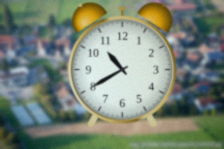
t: 10:40
